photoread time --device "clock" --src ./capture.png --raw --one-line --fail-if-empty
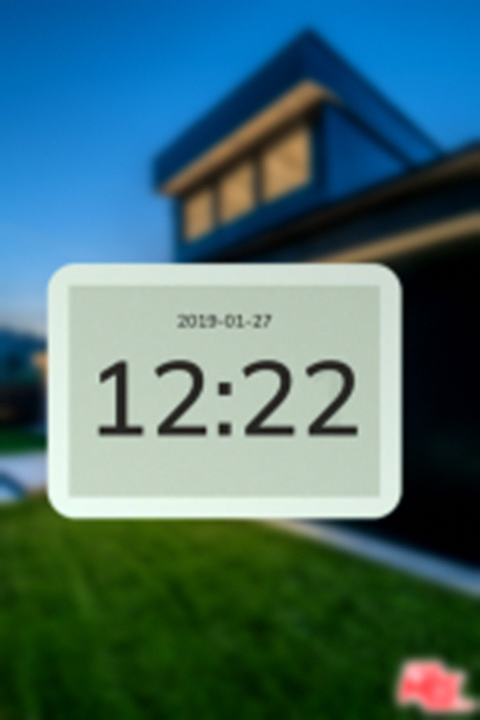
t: 12:22
